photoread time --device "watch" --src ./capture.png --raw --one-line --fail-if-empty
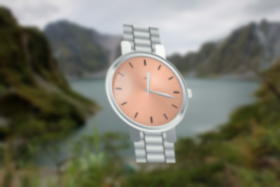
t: 12:17
